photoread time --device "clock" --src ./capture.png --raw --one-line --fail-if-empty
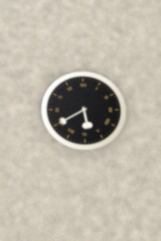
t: 5:40
